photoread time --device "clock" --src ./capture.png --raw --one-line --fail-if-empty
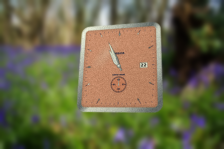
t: 10:56
